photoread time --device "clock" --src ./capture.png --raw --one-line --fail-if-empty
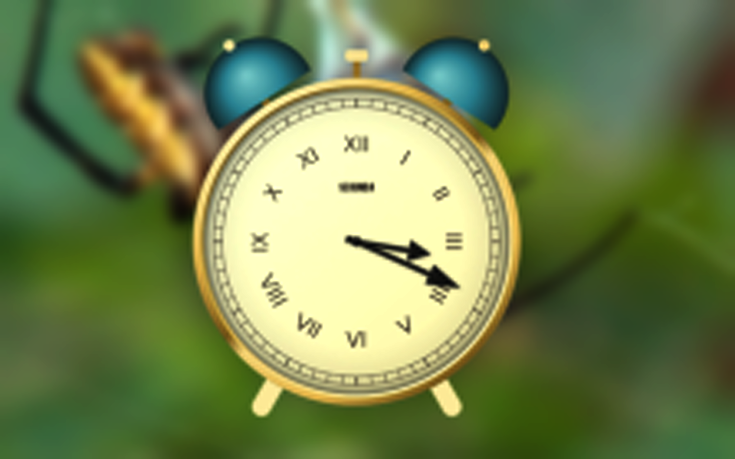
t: 3:19
